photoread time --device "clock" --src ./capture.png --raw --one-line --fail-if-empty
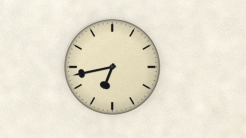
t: 6:43
